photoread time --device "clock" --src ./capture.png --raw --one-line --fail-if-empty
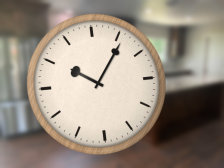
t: 10:06
